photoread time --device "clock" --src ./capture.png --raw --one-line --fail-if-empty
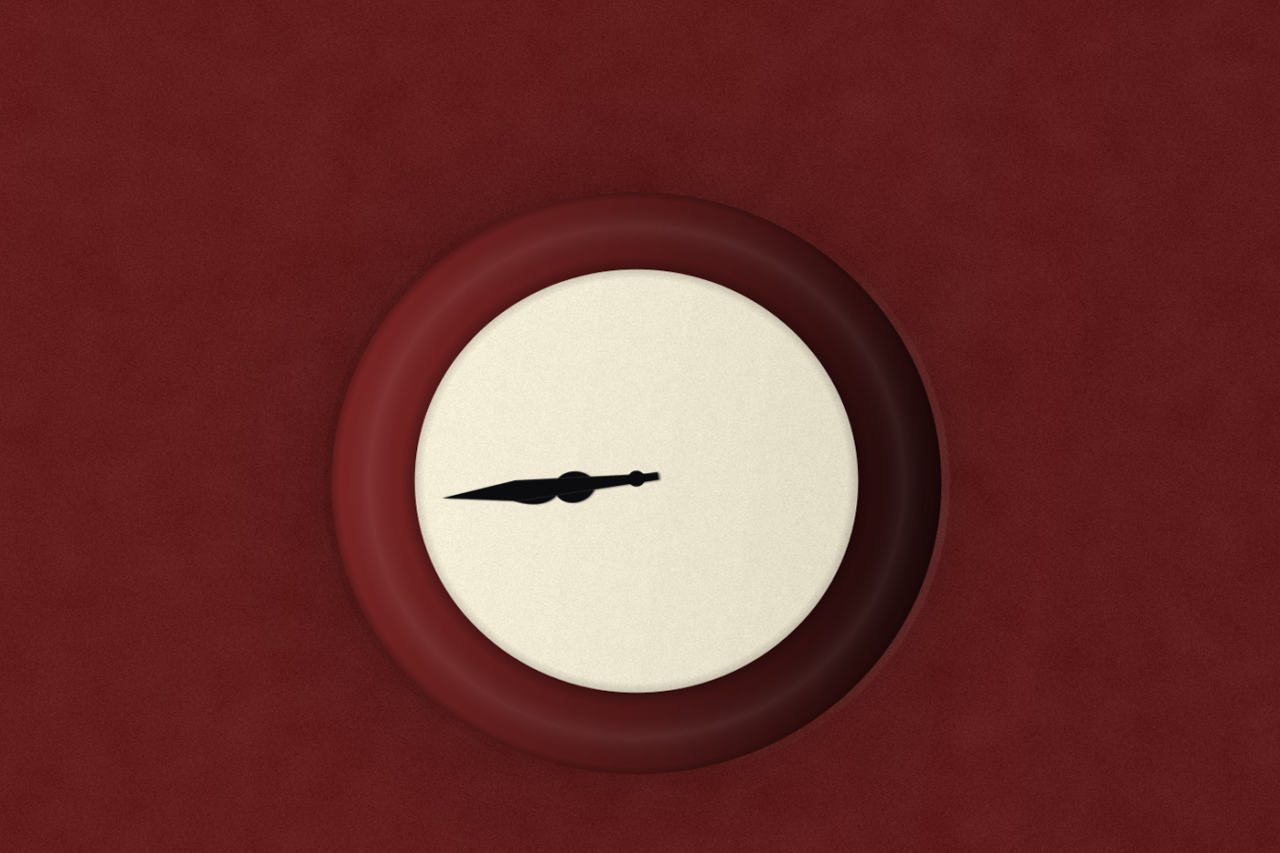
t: 8:44
